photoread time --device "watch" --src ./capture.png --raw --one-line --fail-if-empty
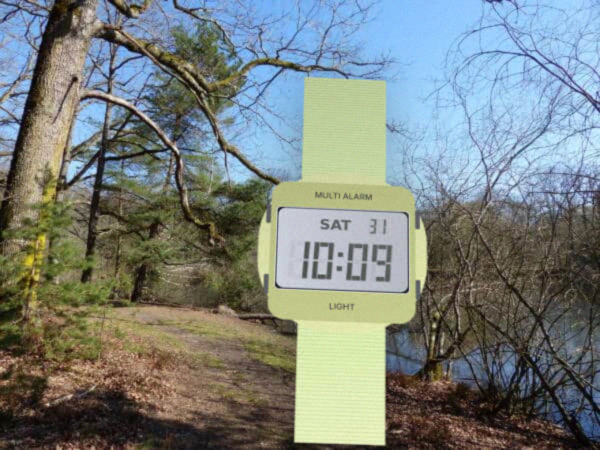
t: 10:09
